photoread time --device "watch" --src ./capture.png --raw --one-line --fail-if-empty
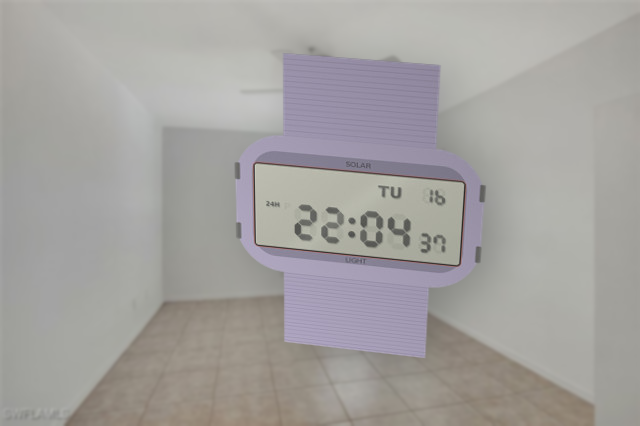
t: 22:04:37
